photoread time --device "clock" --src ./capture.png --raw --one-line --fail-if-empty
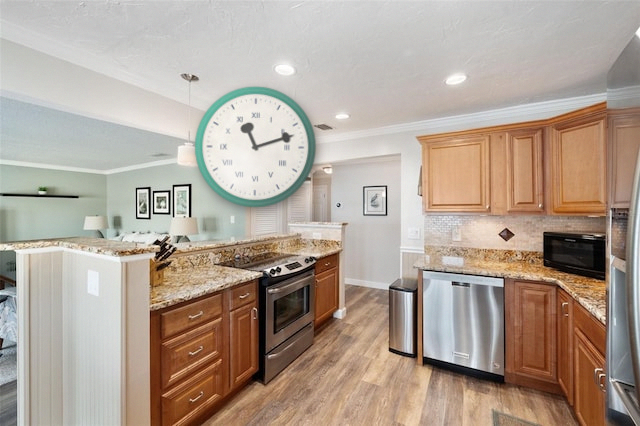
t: 11:12
